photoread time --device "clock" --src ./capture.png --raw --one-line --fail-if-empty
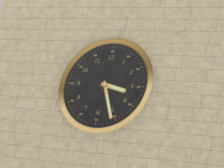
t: 3:26
